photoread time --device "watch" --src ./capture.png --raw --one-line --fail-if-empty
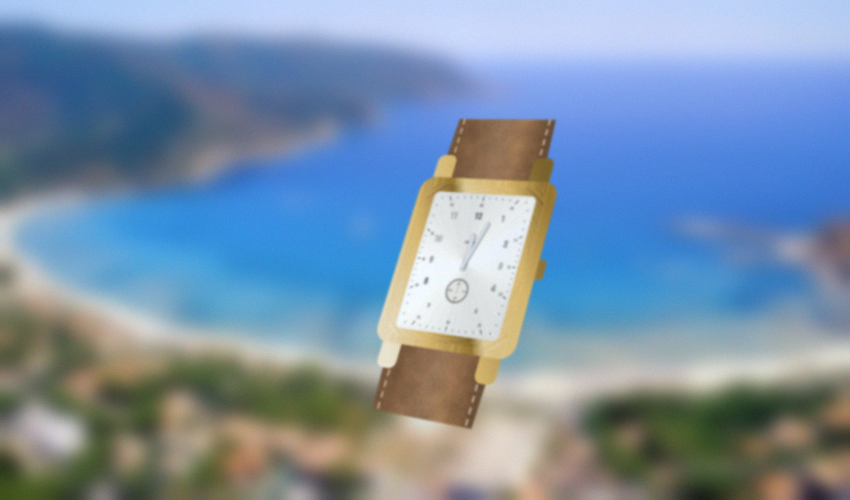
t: 12:03
